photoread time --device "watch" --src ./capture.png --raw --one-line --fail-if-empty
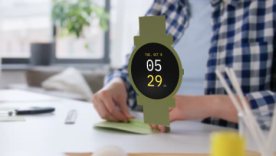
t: 5:29
